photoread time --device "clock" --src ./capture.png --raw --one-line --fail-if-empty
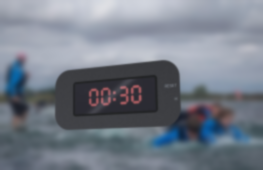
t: 0:30
